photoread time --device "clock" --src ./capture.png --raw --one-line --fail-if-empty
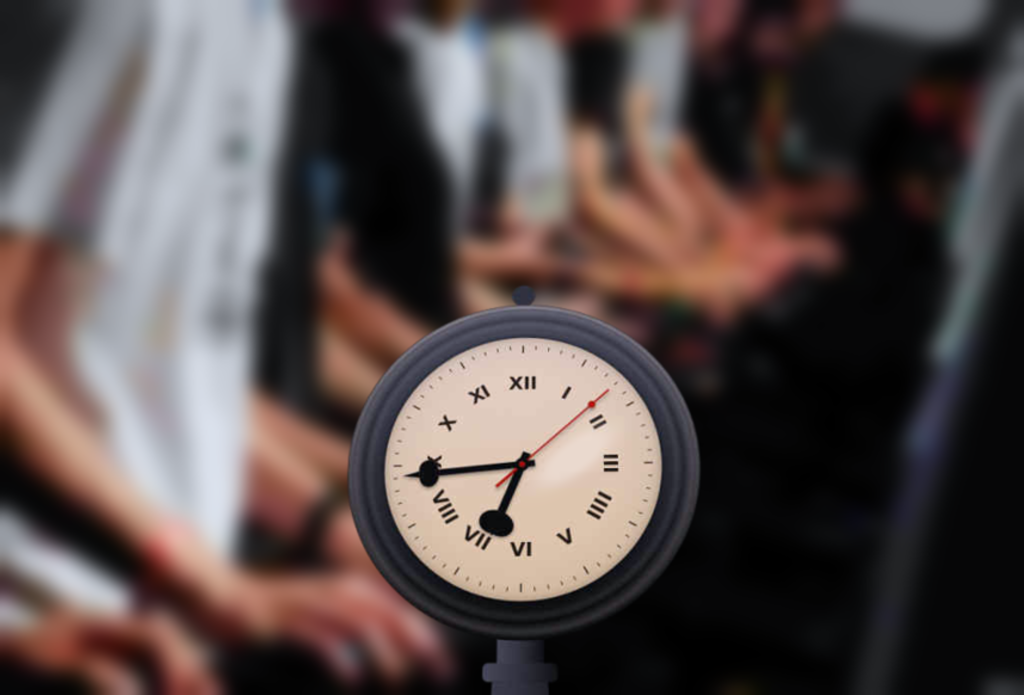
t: 6:44:08
